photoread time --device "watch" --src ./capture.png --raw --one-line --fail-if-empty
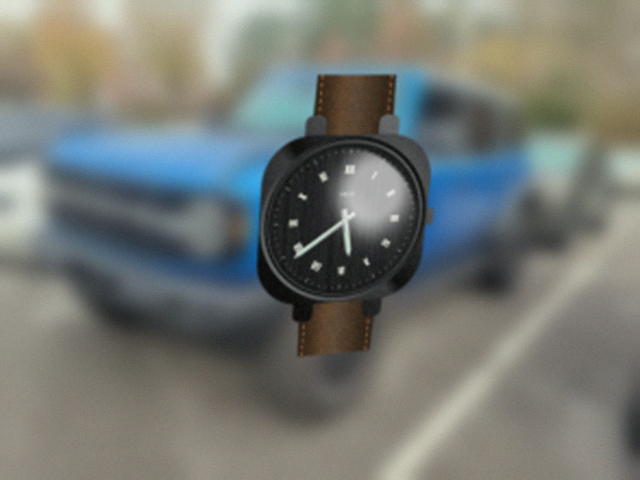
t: 5:39
